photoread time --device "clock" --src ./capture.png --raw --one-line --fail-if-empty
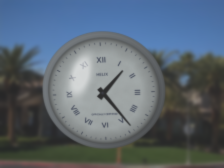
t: 1:24
